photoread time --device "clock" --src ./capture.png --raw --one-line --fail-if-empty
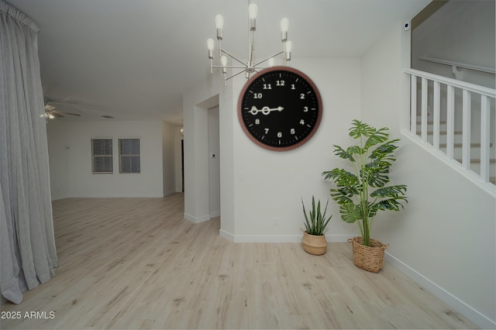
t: 8:44
